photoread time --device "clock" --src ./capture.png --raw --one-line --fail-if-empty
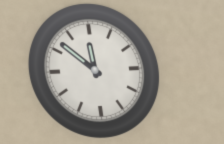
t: 11:52
